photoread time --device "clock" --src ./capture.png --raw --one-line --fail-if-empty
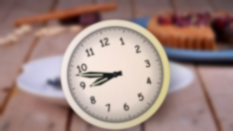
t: 8:48
